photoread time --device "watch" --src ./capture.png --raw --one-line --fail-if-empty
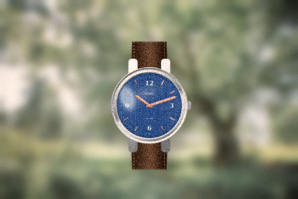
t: 10:12
